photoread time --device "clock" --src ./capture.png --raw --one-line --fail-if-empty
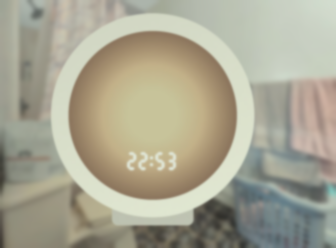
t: 22:53
